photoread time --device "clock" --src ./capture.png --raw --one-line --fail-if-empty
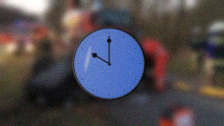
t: 10:00
